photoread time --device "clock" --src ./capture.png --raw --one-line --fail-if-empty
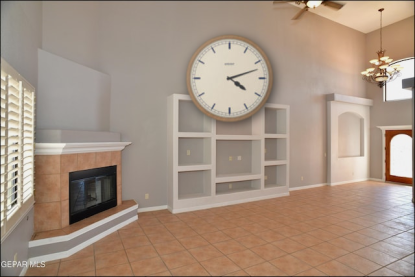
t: 4:12
